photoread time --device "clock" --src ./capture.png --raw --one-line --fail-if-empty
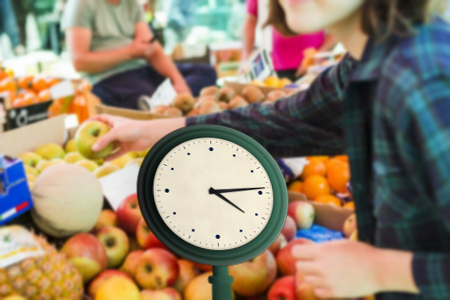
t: 4:14
